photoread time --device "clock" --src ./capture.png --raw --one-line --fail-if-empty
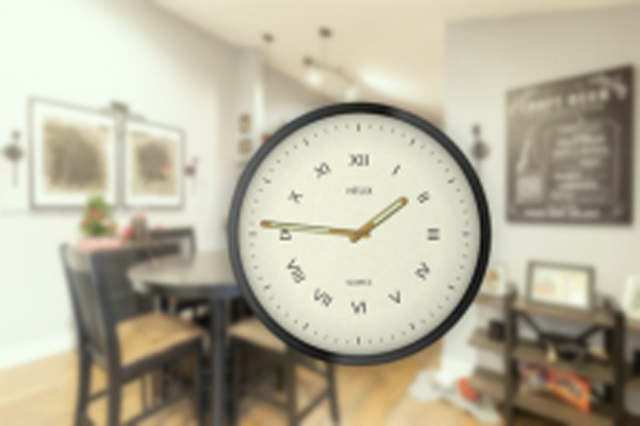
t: 1:46
